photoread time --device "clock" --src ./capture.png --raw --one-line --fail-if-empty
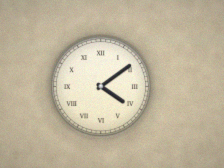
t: 4:09
